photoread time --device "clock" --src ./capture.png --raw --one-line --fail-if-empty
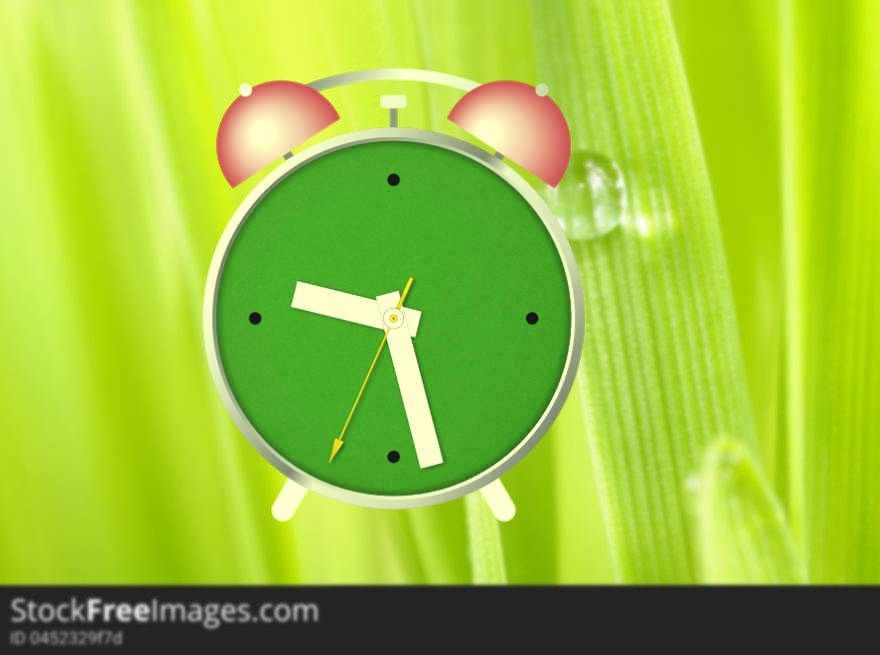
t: 9:27:34
